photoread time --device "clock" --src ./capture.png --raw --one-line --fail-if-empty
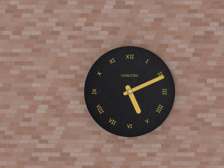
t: 5:11
